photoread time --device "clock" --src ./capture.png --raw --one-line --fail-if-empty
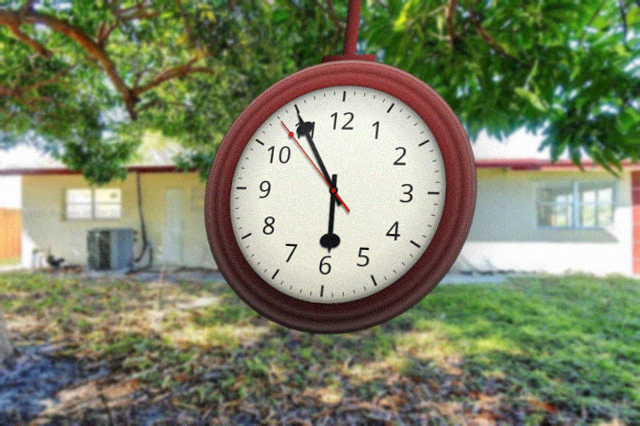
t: 5:54:53
